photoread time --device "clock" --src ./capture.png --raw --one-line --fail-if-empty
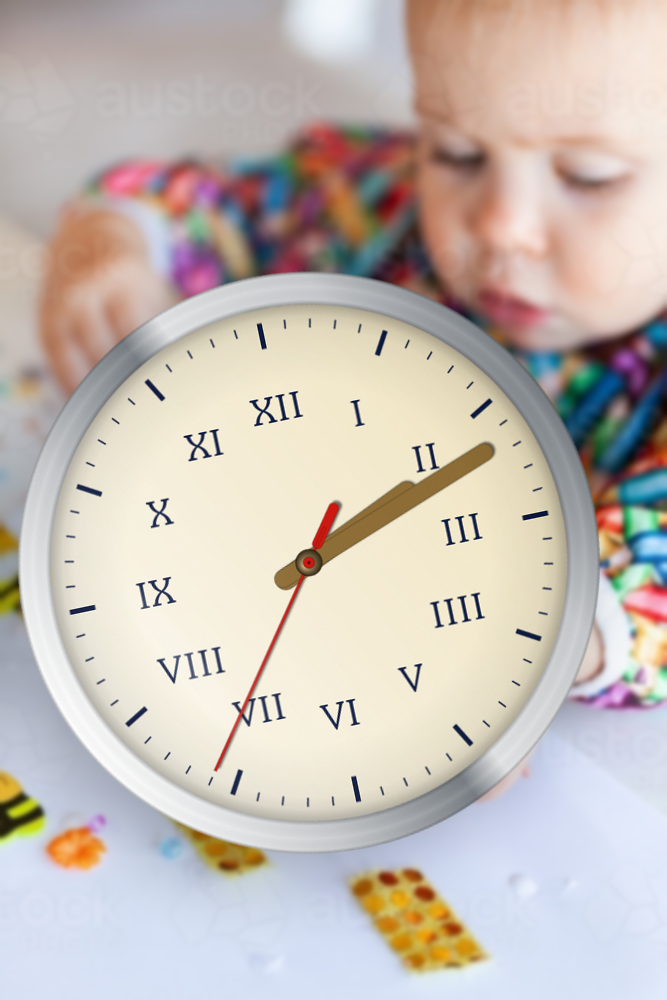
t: 2:11:36
